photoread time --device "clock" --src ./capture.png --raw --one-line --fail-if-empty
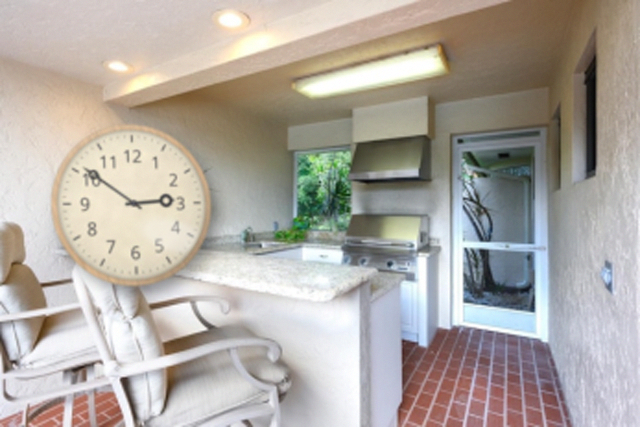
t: 2:51
